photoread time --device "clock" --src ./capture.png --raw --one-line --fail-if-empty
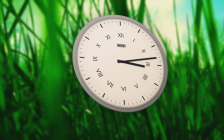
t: 3:13
